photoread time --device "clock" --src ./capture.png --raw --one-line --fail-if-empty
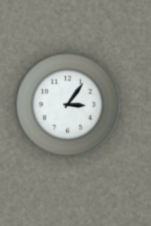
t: 3:06
